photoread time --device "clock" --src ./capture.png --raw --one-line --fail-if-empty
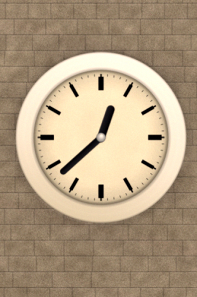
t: 12:38
